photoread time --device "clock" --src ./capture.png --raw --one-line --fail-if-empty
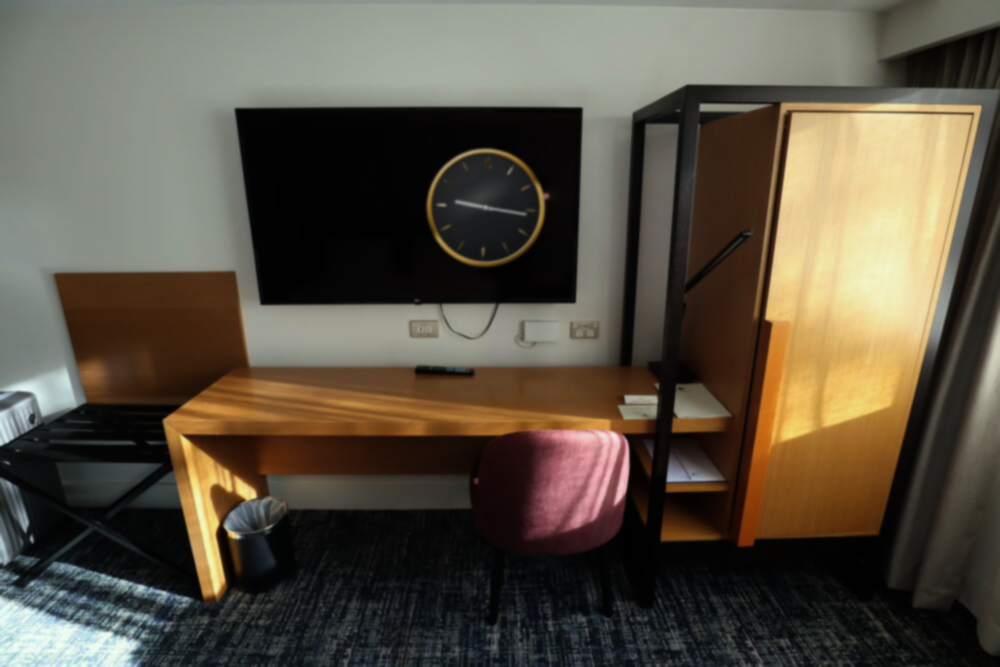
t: 9:16
